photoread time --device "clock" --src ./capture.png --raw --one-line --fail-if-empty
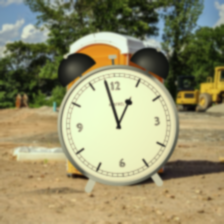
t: 12:58
